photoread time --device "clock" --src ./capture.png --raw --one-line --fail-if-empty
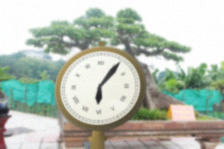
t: 6:06
